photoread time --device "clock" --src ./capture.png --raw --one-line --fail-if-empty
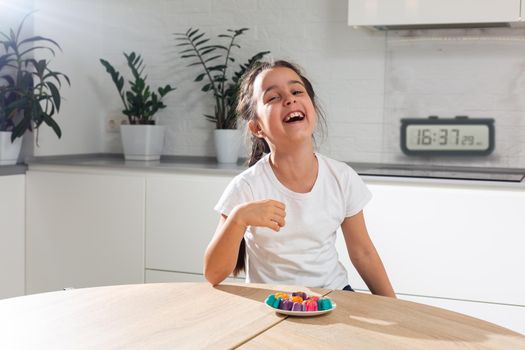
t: 16:37
